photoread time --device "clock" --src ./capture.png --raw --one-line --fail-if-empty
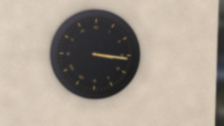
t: 3:16
